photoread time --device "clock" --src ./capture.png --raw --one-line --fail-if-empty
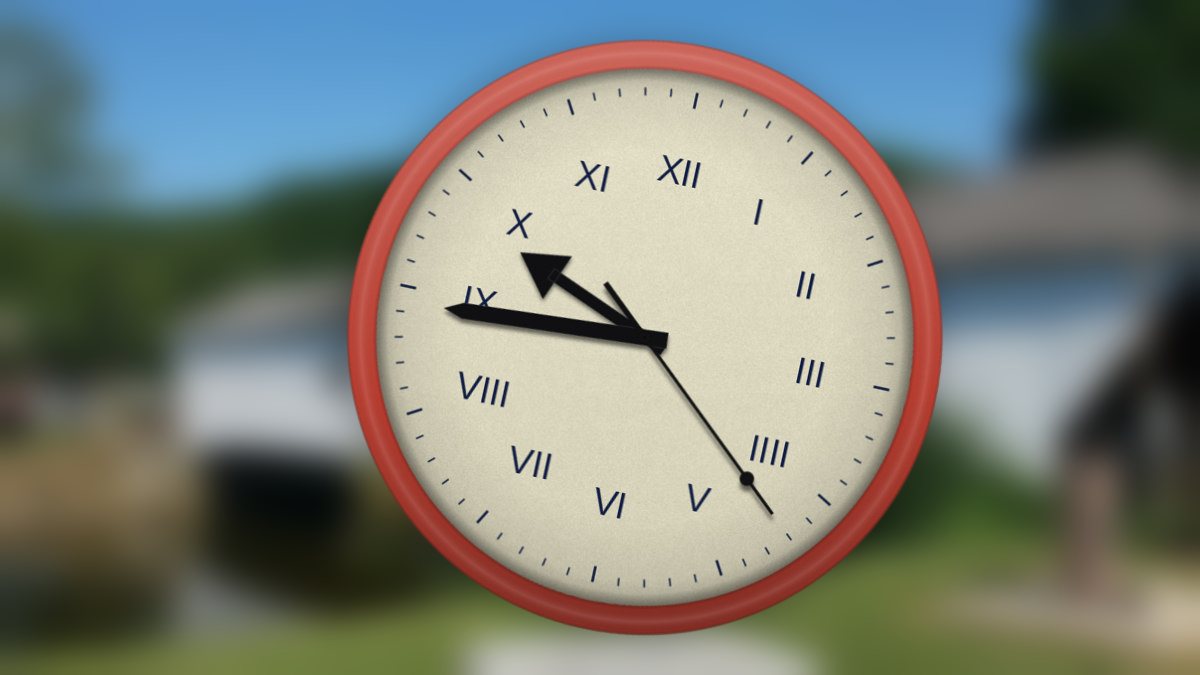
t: 9:44:22
